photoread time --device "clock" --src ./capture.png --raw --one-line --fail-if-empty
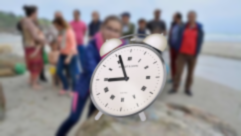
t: 8:56
